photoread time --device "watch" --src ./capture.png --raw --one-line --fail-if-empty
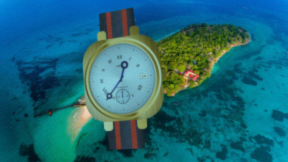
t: 12:37
